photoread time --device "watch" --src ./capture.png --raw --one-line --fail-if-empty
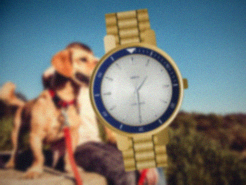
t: 1:30
